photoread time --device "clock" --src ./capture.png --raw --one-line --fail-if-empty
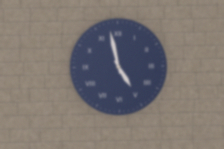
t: 4:58
